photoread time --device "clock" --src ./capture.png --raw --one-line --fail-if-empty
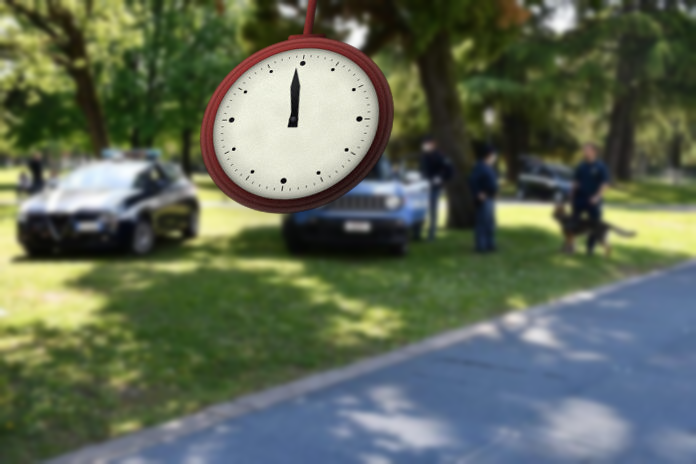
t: 11:59
